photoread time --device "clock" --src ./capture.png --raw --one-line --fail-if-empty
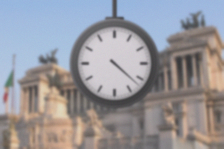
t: 4:22
